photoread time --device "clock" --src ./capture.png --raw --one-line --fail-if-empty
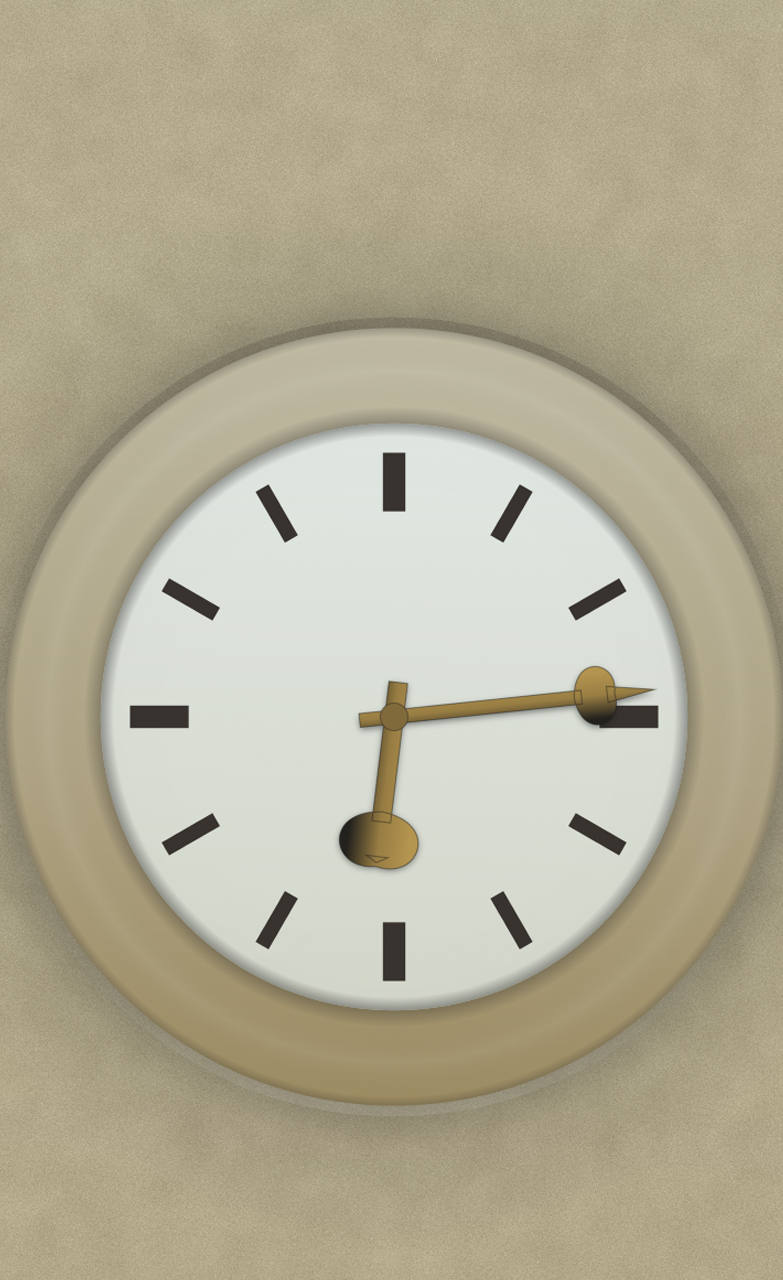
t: 6:14
